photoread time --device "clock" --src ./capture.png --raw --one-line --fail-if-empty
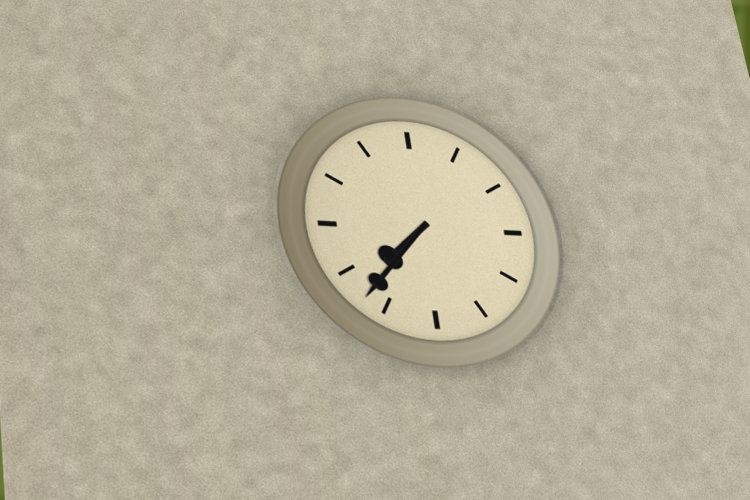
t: 7:37
